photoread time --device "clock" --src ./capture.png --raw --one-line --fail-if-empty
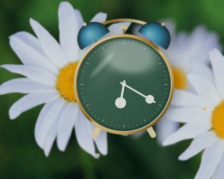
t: 6:20
